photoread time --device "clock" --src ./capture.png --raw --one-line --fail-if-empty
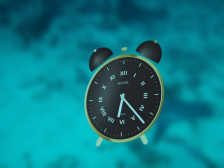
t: 6:23
